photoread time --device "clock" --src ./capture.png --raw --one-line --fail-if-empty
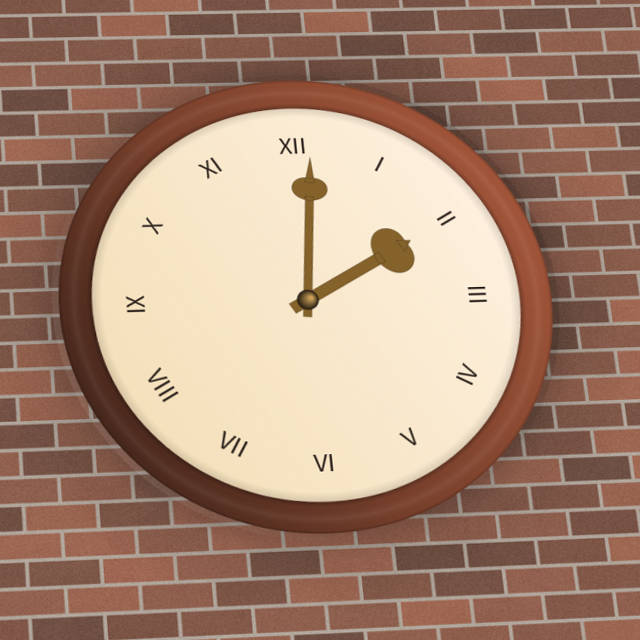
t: 2:01
